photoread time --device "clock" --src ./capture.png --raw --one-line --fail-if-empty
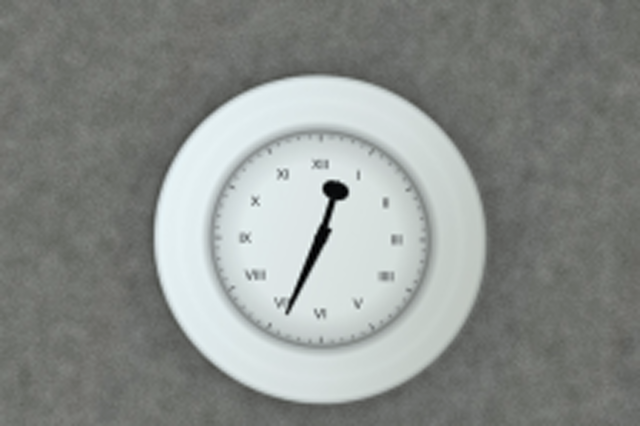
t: 12:34
